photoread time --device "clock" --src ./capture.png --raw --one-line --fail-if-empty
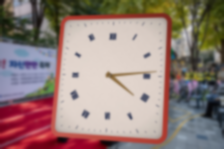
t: 4:14
